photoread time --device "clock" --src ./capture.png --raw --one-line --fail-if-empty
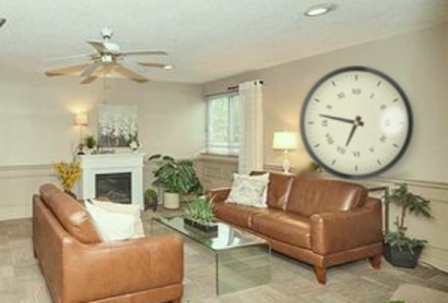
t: 6:47
